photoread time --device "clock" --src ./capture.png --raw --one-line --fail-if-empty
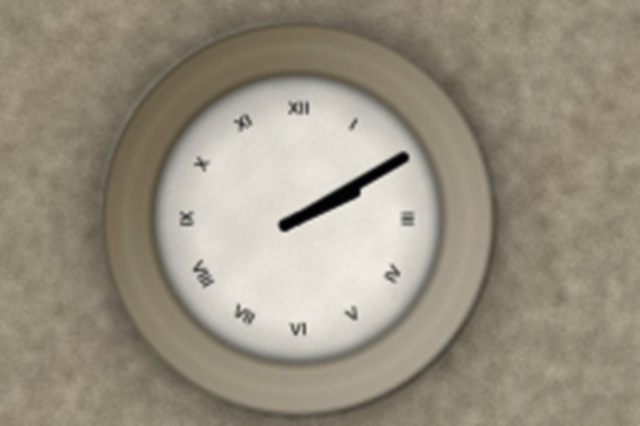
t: 2:10
